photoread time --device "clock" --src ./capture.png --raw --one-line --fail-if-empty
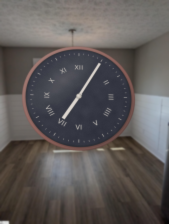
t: 7:05
